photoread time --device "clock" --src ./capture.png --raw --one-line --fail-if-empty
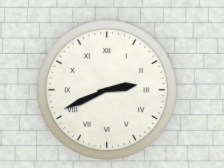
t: 2:41
